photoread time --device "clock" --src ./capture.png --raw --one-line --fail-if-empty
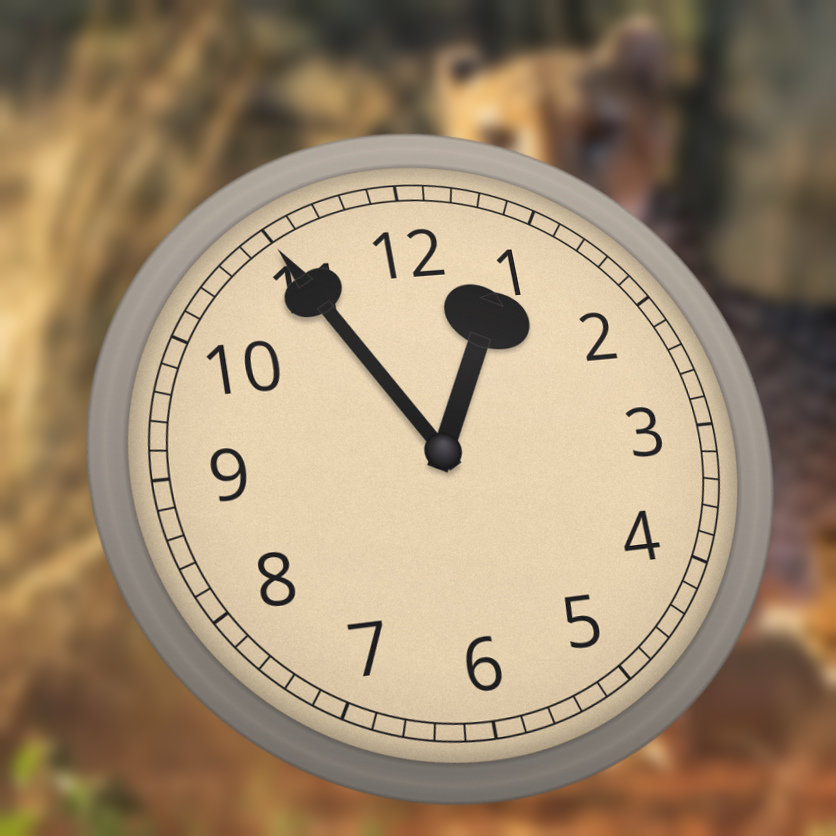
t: 12:55
